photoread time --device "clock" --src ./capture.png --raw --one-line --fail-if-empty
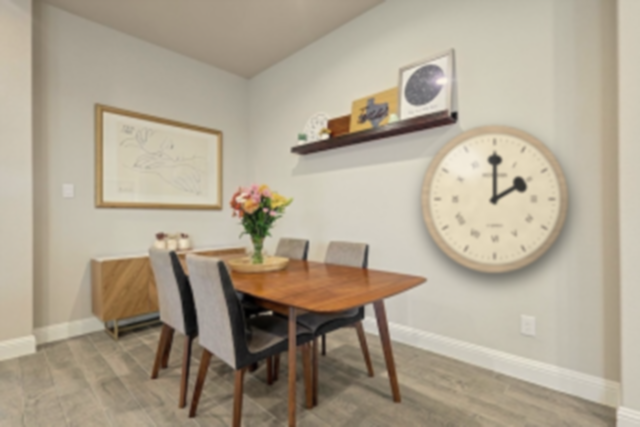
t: 2:00
